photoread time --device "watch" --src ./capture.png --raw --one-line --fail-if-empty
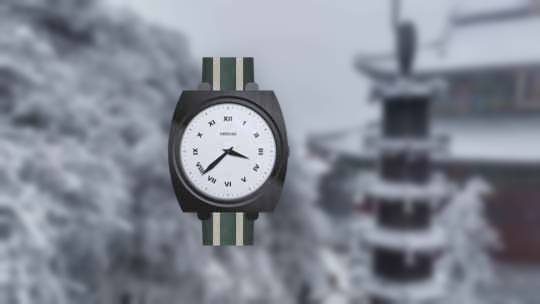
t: 3:38
